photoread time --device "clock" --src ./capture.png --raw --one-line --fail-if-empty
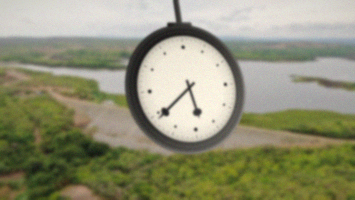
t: 5:39
